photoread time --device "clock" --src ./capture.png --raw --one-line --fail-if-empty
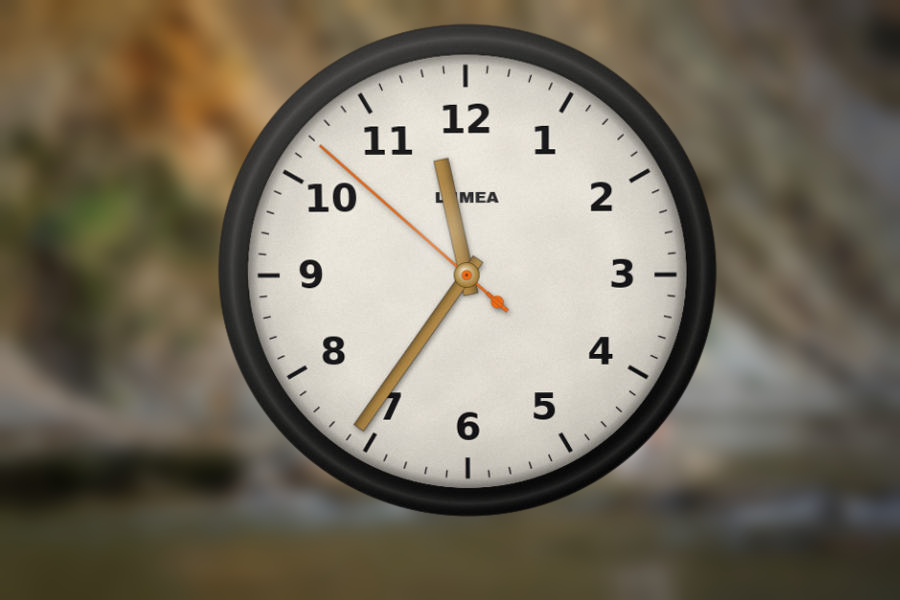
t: 11:35:52
